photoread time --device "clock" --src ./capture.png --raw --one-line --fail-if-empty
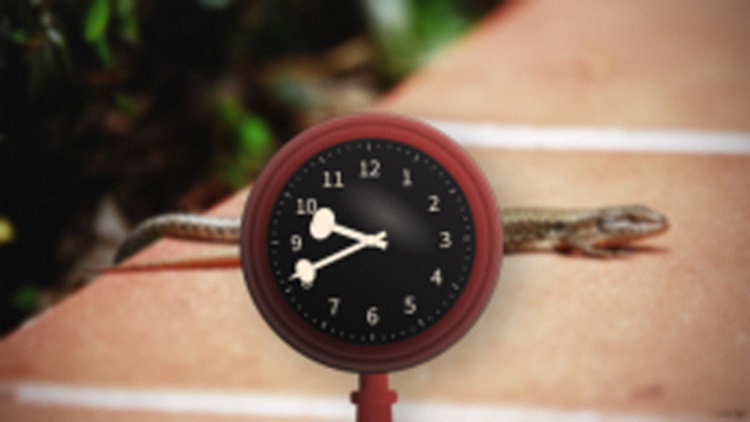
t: 9:41
